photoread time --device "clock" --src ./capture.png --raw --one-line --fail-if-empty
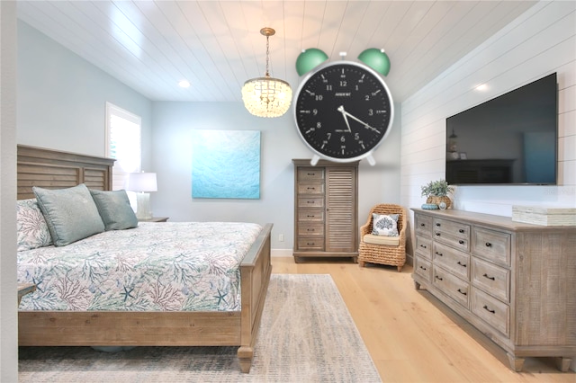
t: 5:20
